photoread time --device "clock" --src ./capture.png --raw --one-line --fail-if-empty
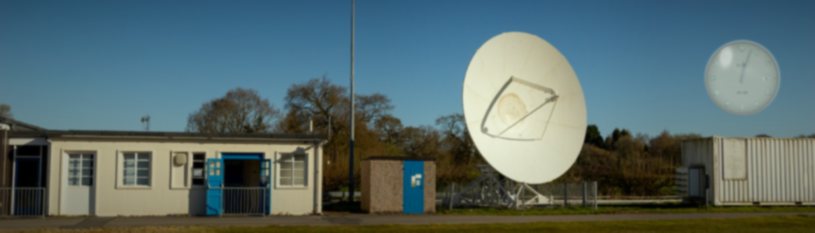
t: 12:03
